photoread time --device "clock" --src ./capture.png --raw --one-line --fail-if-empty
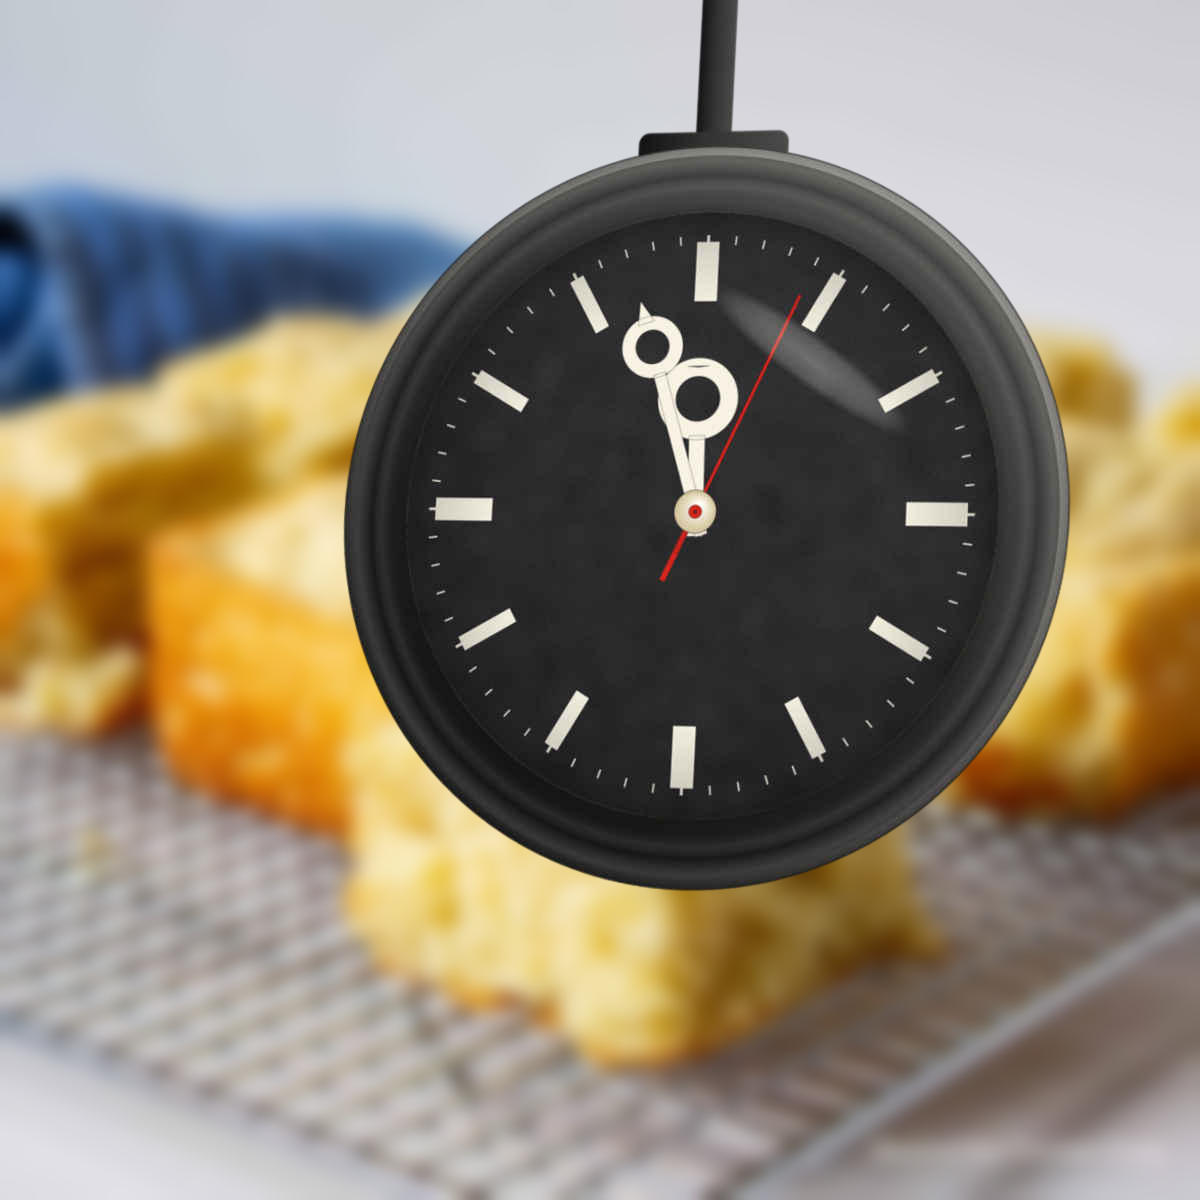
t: 11:57:04
